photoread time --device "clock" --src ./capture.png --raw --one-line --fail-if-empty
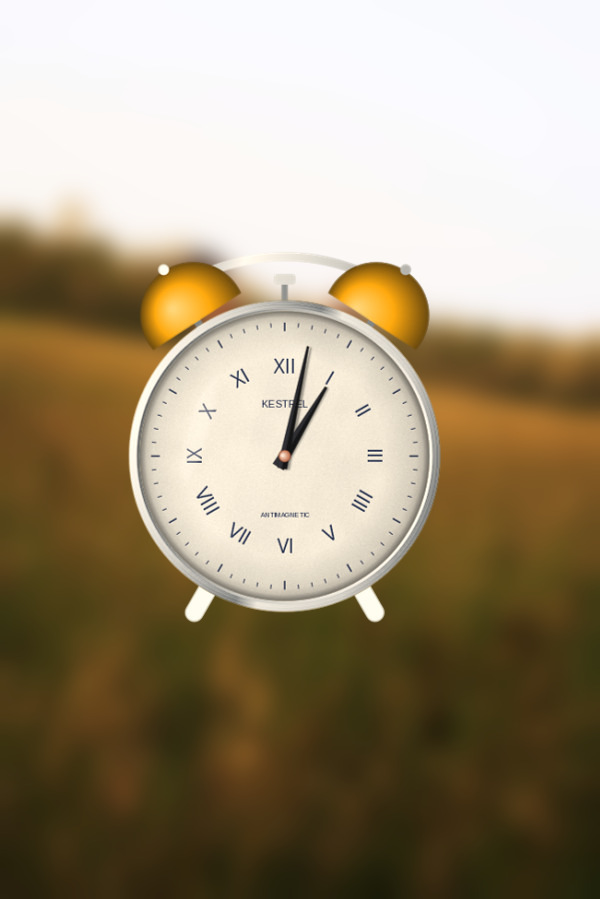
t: 1:02
